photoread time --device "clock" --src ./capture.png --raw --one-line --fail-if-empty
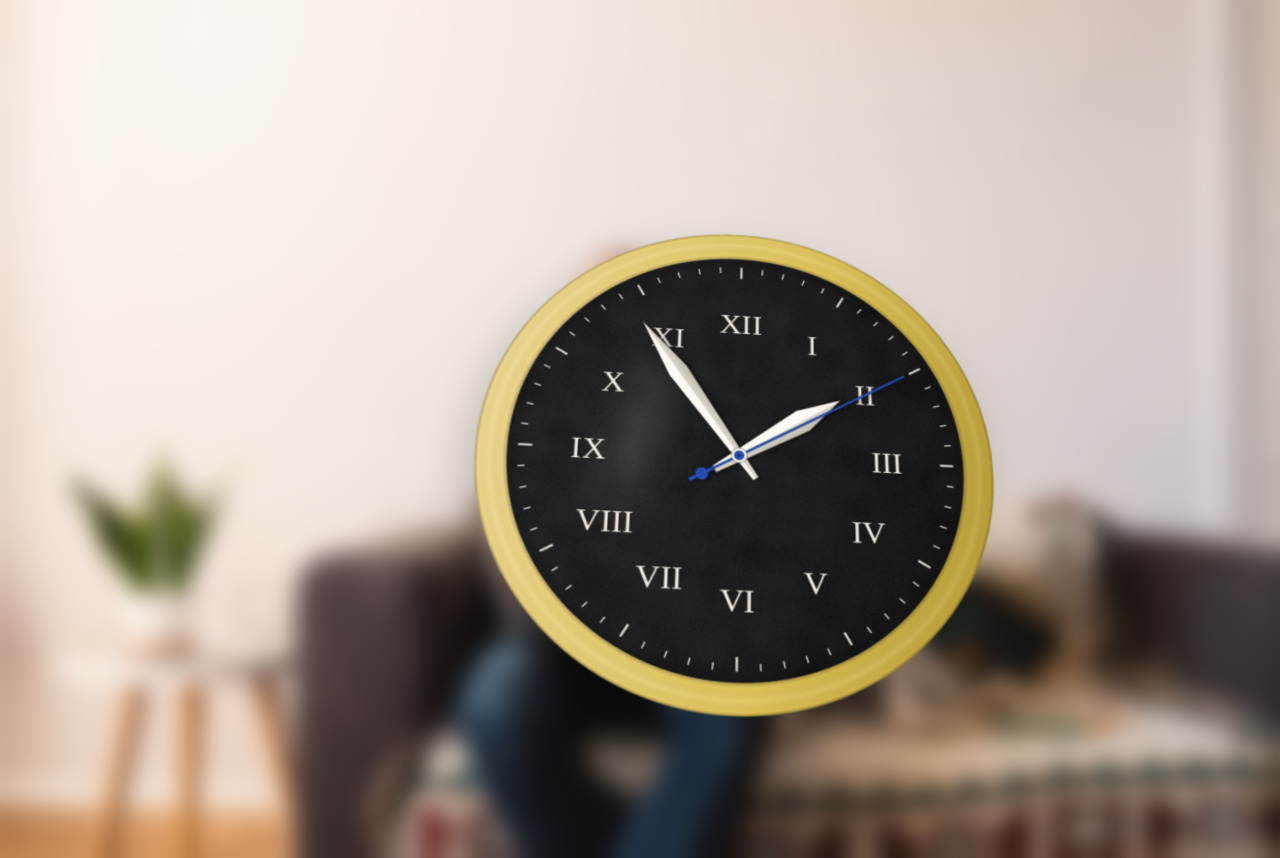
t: 1:54:10
